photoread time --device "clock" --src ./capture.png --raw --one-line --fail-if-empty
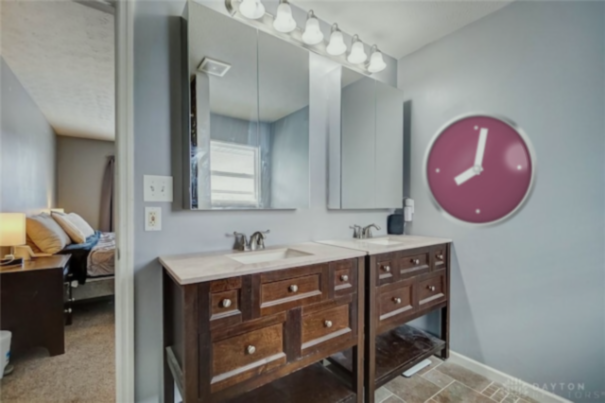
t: 8:02
